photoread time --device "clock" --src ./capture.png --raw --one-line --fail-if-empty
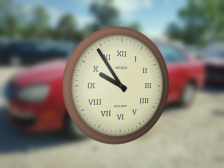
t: 9:54
